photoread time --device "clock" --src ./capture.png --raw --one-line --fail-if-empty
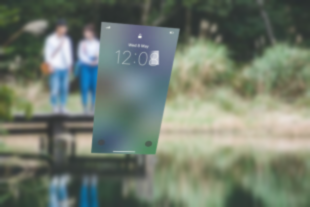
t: 12:08
